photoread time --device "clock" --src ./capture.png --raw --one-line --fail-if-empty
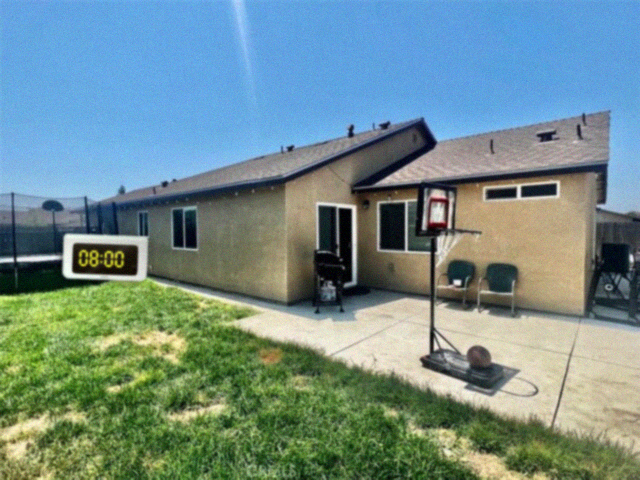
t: 8:00
